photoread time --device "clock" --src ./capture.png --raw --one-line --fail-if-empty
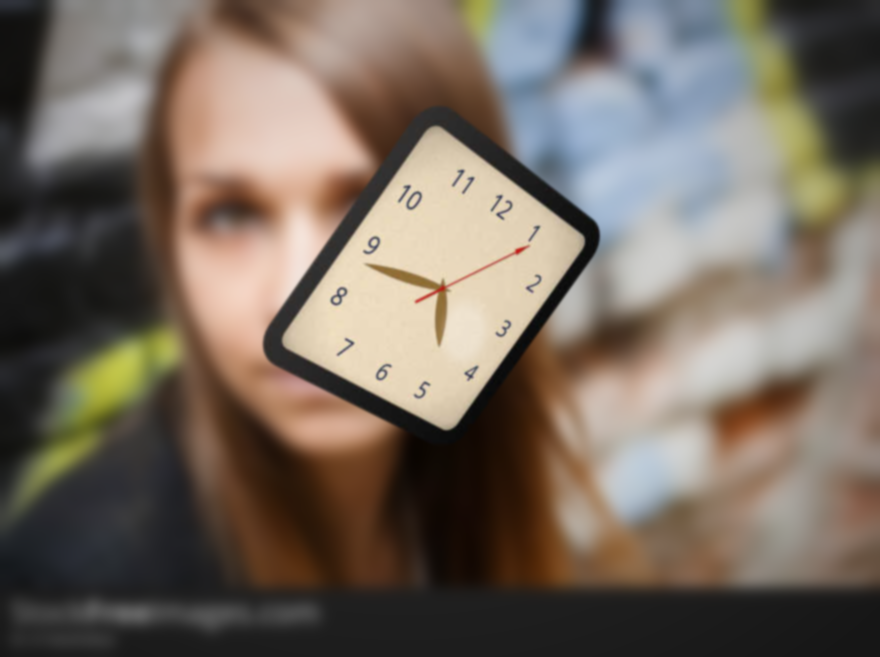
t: 4:43:06
